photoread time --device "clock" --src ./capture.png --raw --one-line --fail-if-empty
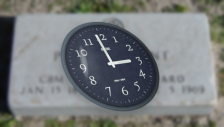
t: 2:59
